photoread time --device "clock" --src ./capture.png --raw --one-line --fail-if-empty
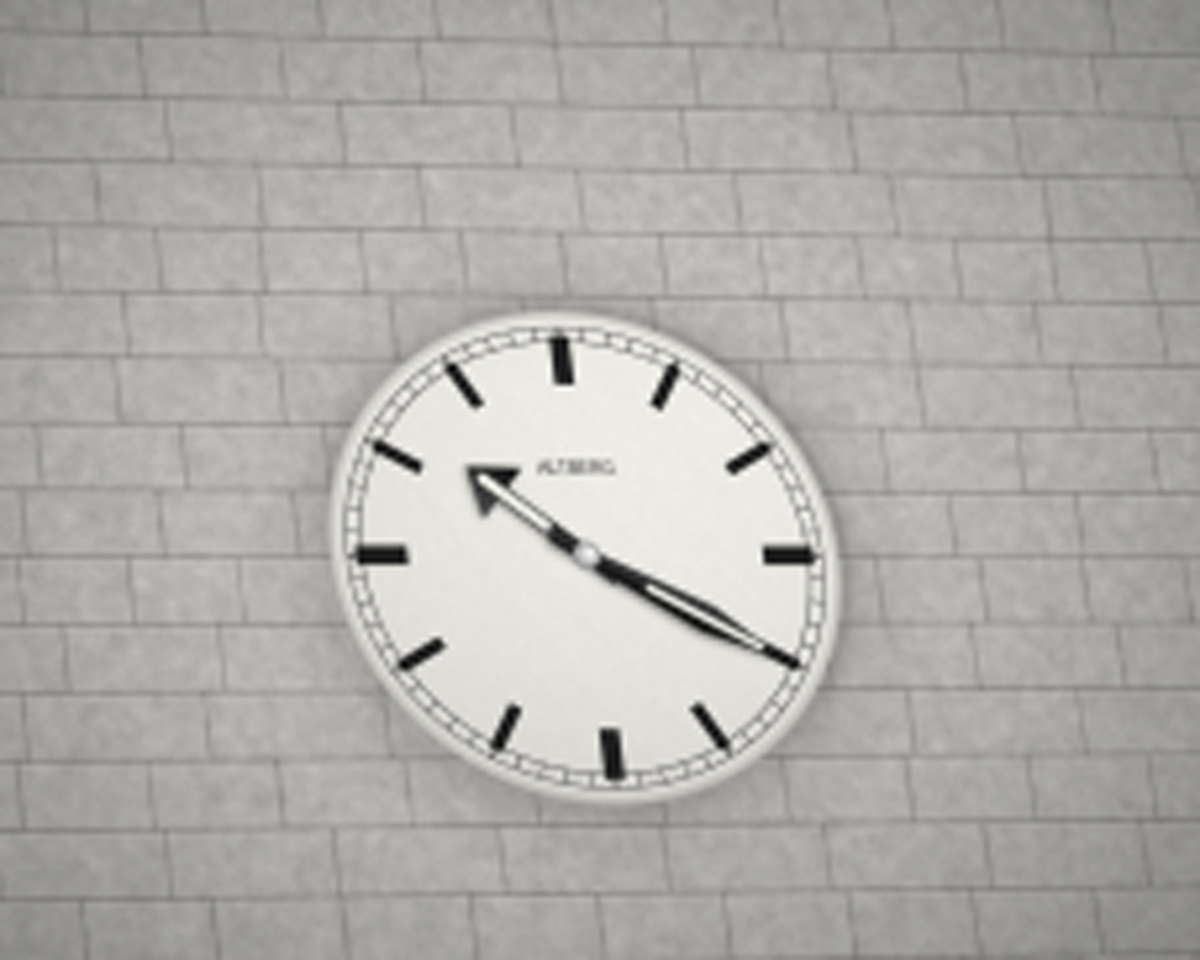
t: 10:20
